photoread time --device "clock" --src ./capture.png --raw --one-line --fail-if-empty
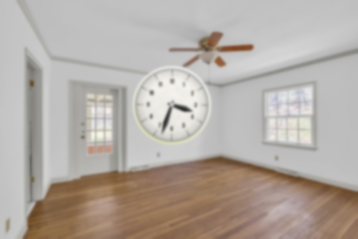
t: 3:33
